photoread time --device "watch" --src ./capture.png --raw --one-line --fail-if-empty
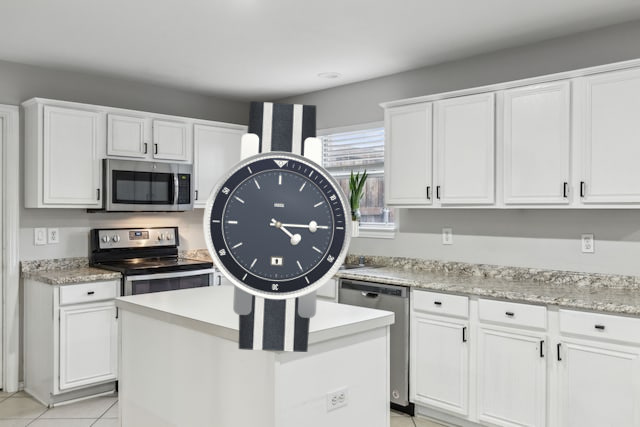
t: 4:15
